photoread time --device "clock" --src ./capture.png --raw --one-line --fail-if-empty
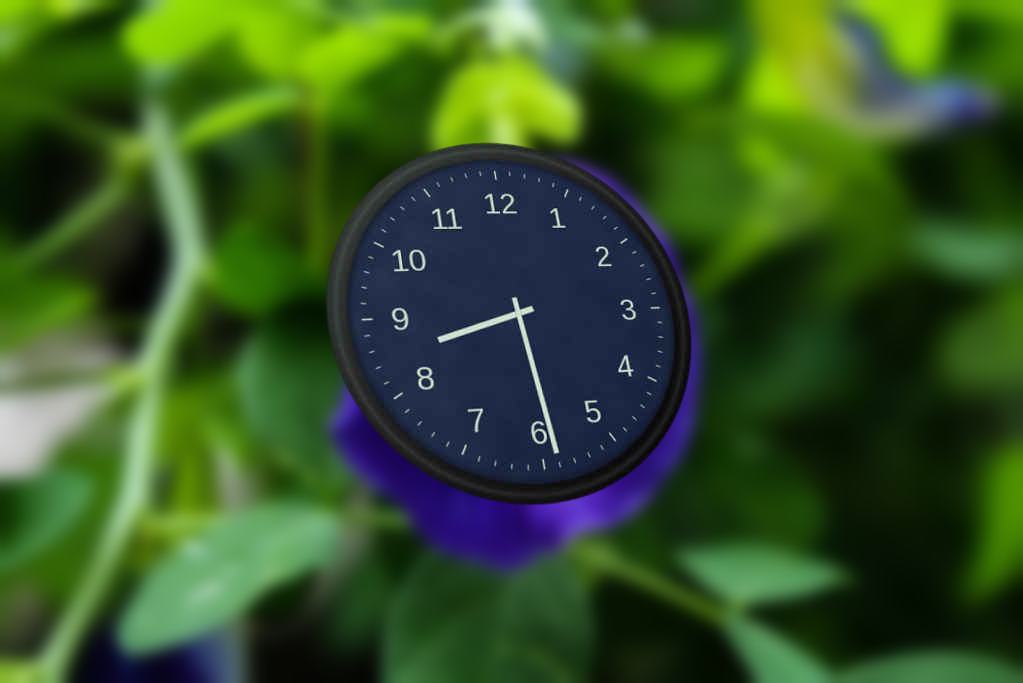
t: 8:29
